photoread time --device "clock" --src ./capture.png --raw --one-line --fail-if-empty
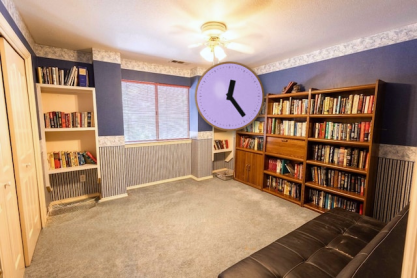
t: 12:24
